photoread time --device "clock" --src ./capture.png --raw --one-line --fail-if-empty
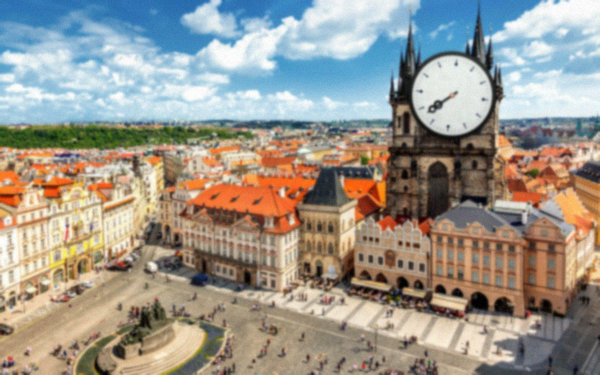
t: 7:38
